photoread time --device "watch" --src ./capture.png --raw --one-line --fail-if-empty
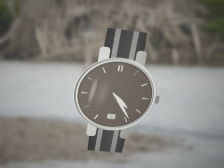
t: 4:24
